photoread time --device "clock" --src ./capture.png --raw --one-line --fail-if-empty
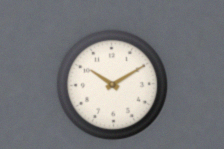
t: 10:10
